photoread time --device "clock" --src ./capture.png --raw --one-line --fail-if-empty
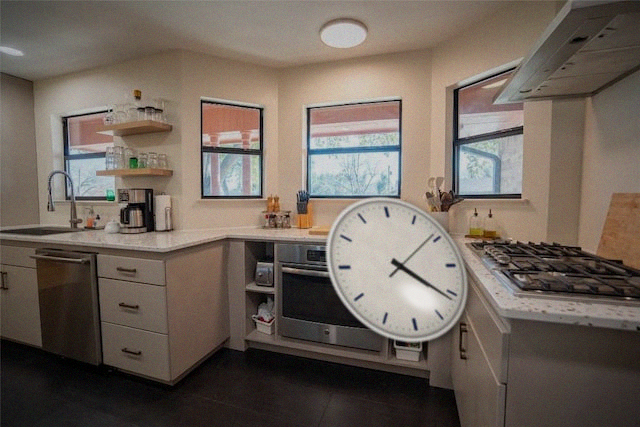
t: 4:21:09
